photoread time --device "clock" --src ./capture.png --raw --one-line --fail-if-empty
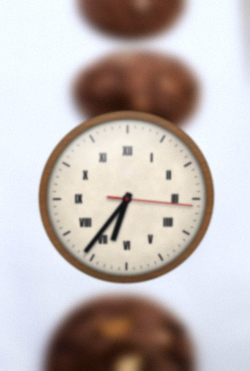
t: 6:36:16
